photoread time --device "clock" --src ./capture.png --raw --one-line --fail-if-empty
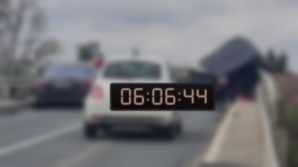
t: 6:06:44
